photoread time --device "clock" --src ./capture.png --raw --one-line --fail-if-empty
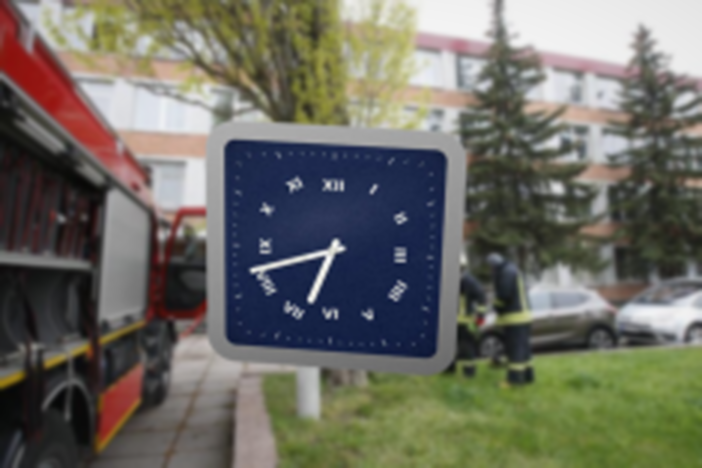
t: 6:42
